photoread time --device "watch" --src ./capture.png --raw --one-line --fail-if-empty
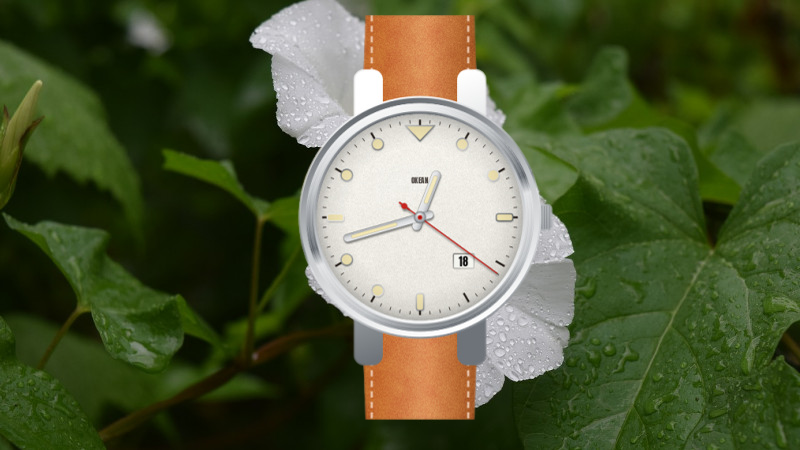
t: 12:42:21
